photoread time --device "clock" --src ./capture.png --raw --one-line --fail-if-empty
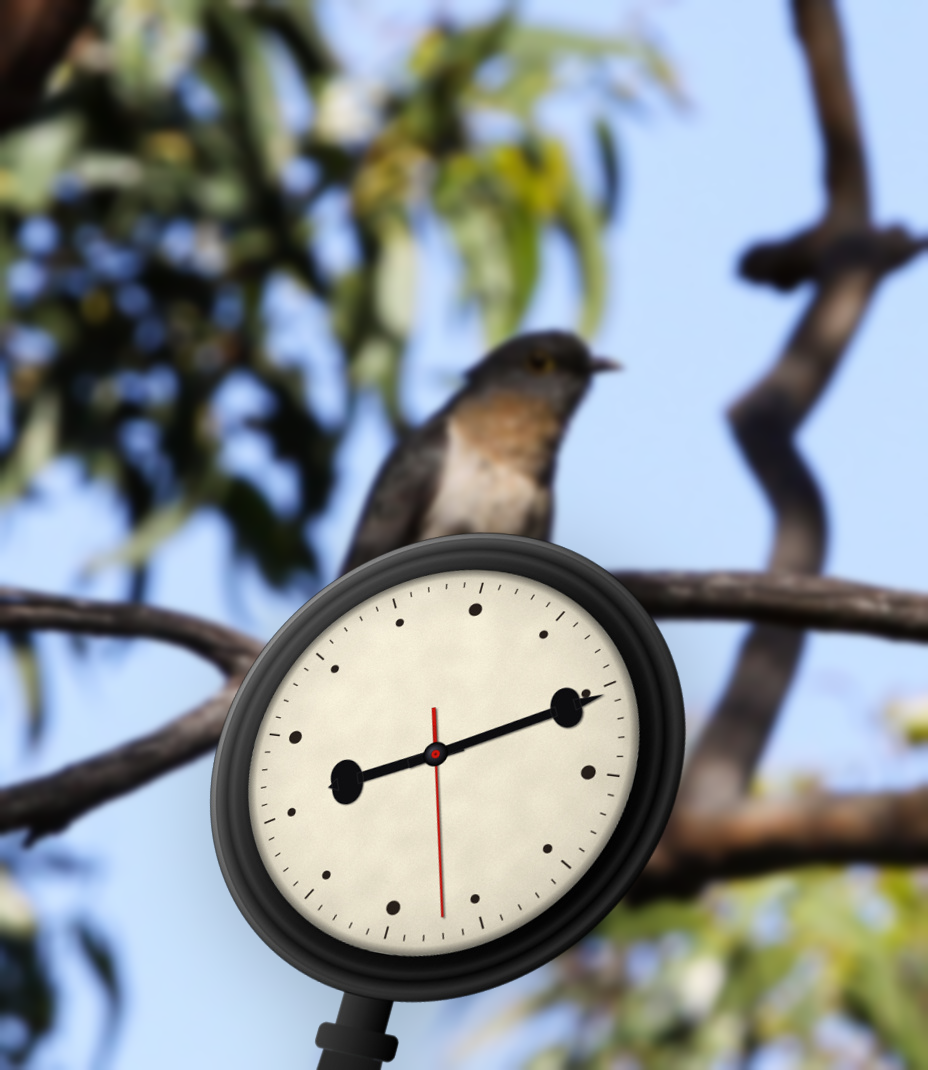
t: 8:10:27
